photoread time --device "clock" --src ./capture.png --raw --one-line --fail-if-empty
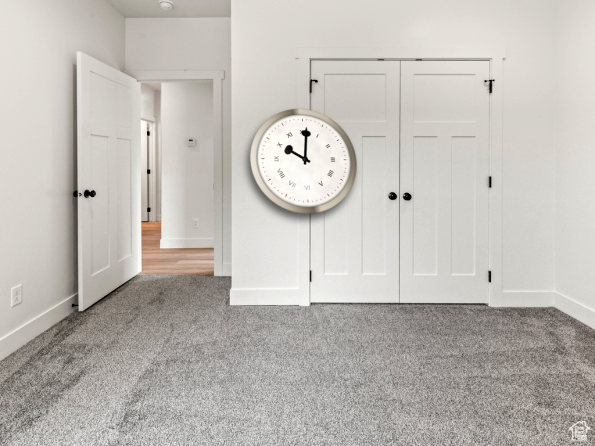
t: 10:01
